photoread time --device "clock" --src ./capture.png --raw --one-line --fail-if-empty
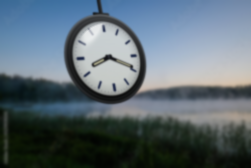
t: 8:19
